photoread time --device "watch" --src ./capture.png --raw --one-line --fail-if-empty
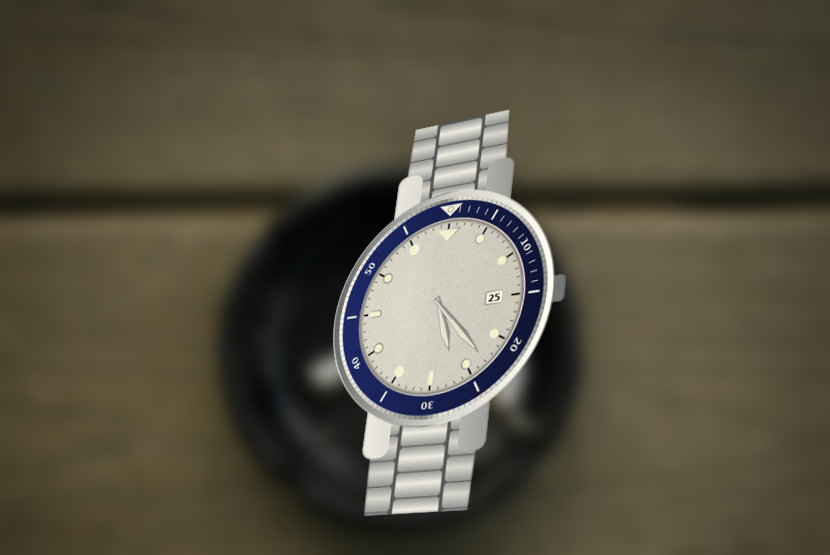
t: 5:23
